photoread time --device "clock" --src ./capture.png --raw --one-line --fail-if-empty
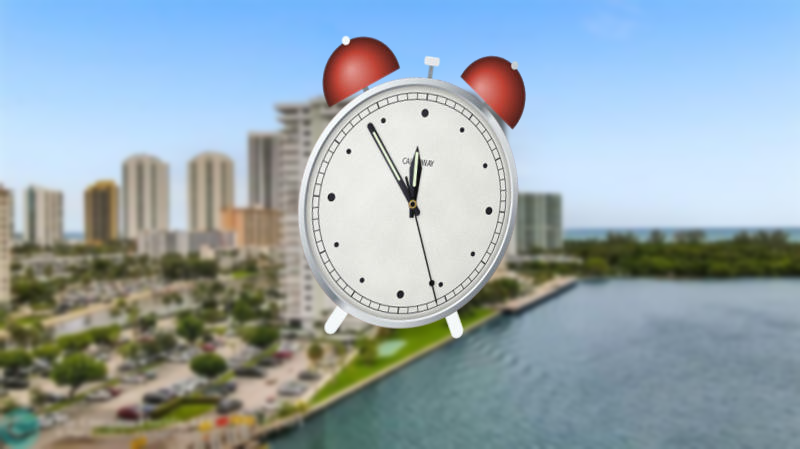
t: 11:53:26
